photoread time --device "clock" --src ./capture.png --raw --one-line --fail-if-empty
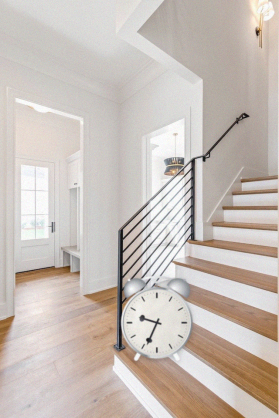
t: 9:34
